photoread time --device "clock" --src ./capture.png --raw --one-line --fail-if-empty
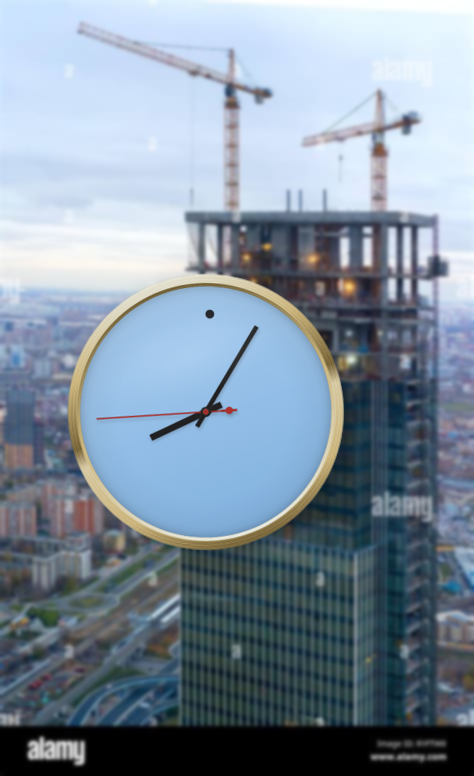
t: 8:04:44
